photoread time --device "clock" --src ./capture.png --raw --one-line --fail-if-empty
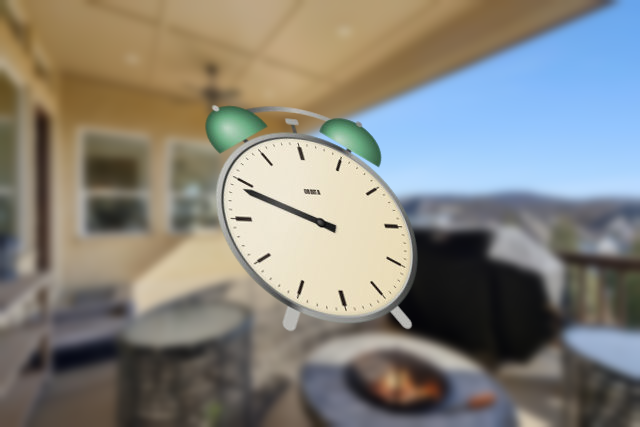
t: 9:49
